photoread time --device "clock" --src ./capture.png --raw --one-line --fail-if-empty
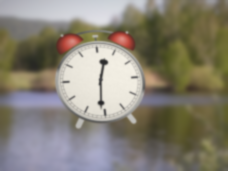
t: 12:31
